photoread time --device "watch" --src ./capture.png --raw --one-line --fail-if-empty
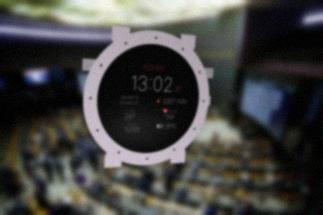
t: 13:02
